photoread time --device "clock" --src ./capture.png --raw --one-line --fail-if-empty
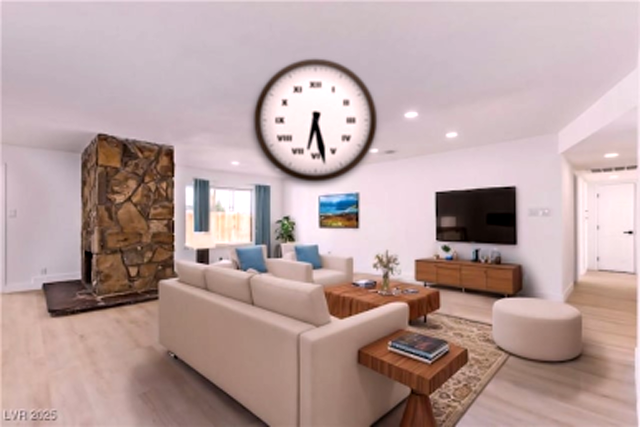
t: 6:28
